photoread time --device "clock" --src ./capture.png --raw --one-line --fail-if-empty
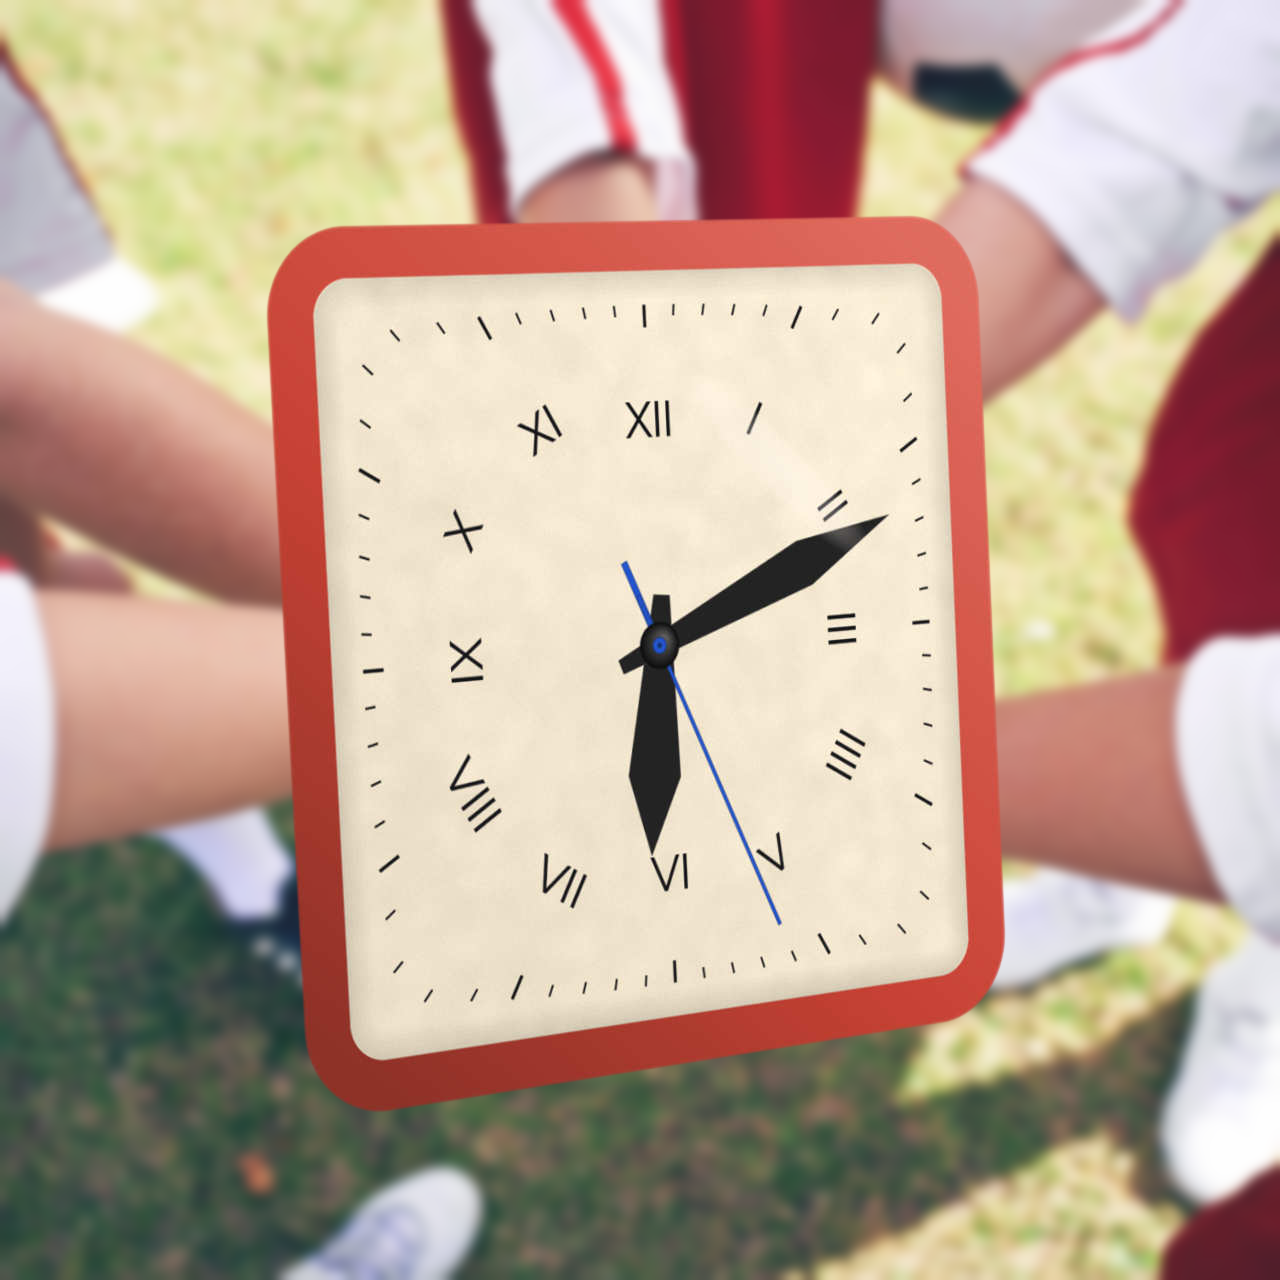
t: 6:11:26
